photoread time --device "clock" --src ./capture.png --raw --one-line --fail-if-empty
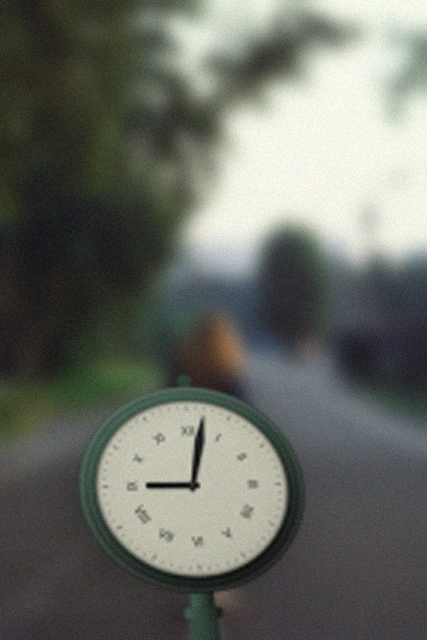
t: 9:02
